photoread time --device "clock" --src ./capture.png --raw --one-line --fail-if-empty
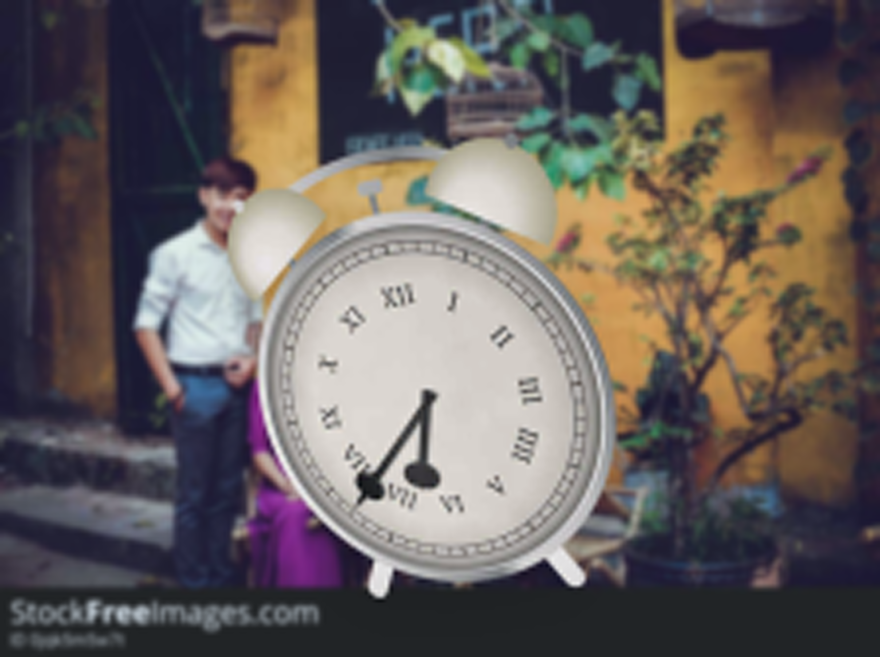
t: 6:38
